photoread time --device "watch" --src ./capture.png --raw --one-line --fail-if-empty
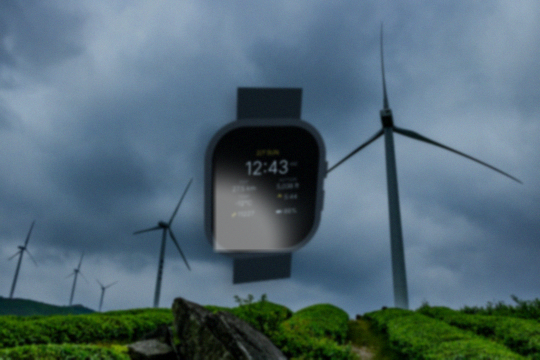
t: 12:43
